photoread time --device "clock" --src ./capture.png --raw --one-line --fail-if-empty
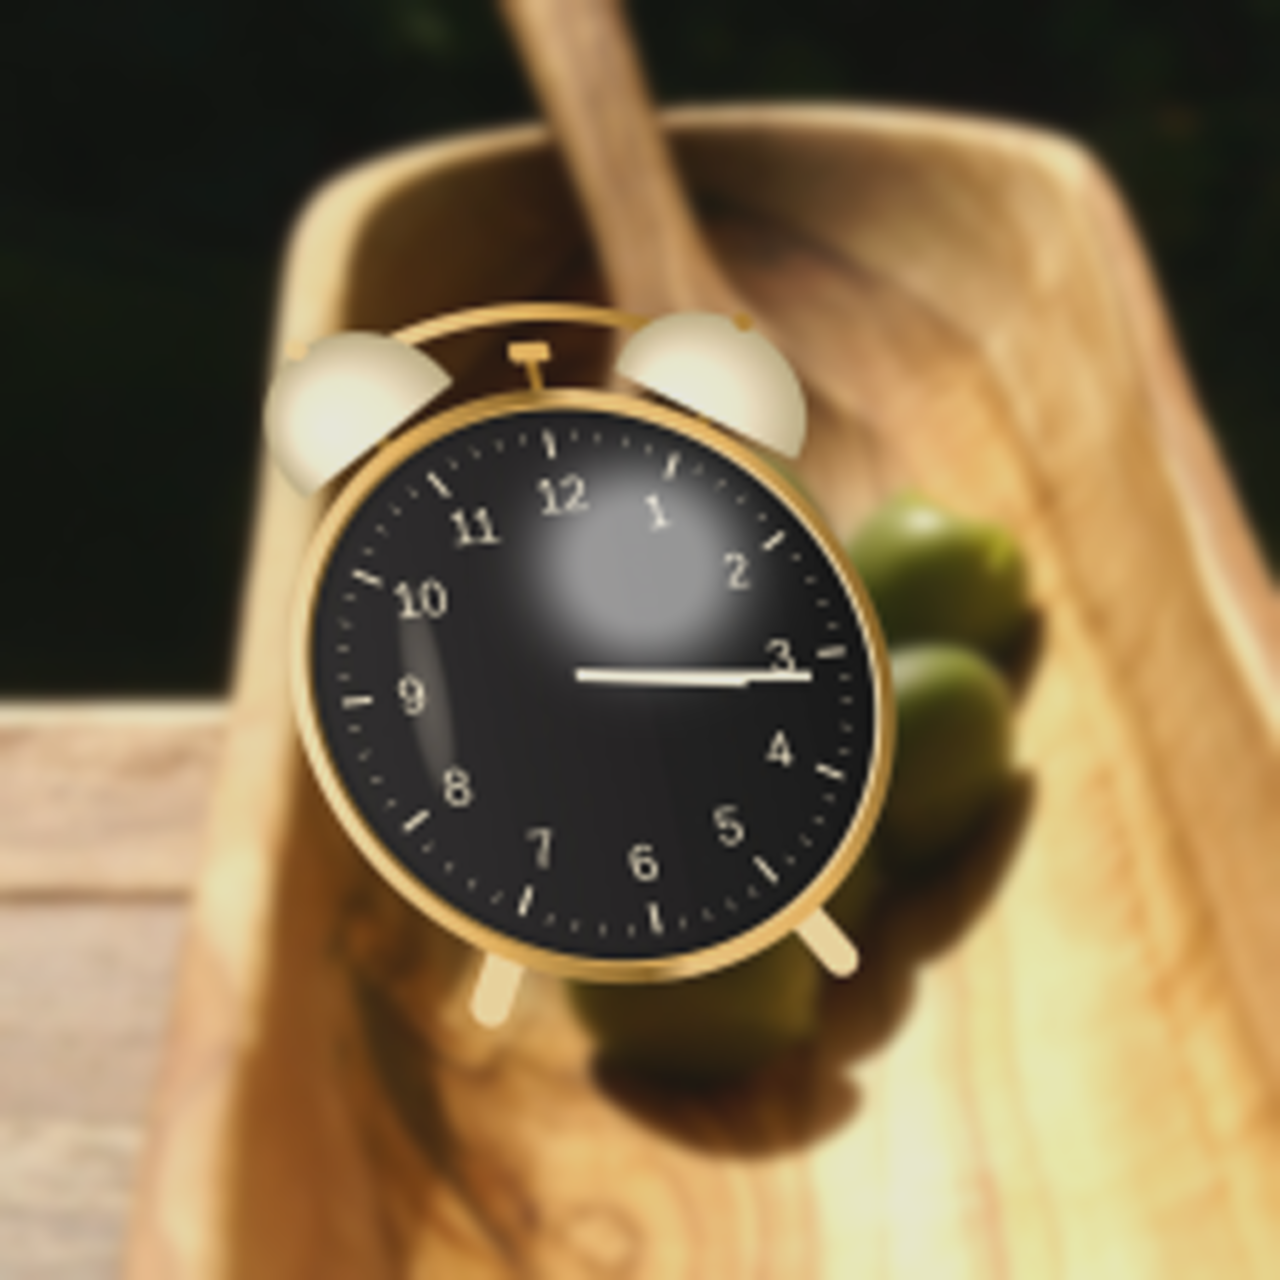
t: 3:16
